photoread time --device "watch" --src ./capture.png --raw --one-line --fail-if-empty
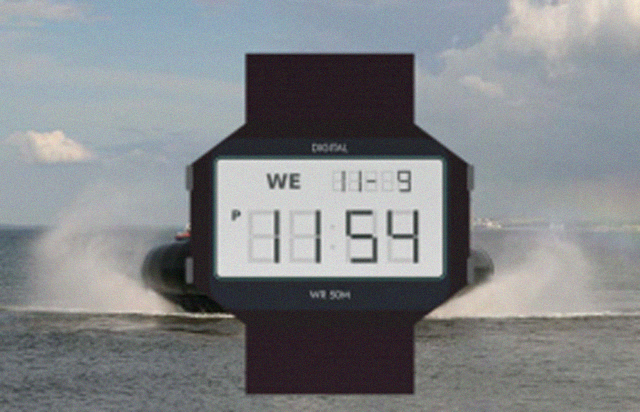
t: 11:54
